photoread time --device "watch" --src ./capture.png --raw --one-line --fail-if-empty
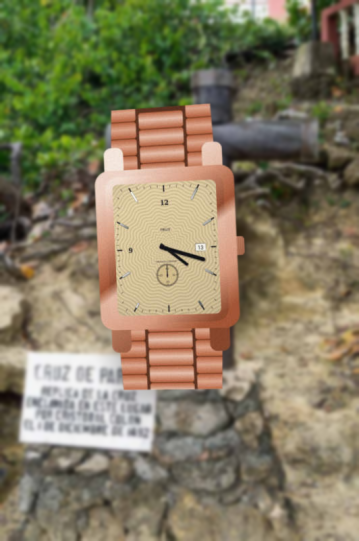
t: 4:18
